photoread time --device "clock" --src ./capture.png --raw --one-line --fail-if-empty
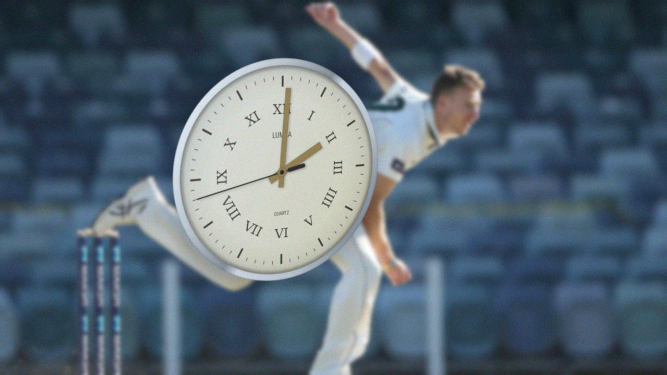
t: 2:00:43
